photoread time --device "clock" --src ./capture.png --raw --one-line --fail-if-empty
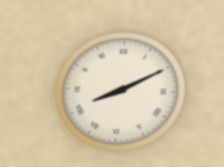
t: 8:10
